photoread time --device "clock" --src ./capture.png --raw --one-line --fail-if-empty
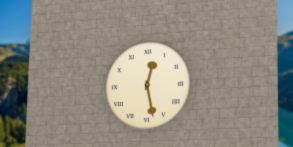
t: 12:28
